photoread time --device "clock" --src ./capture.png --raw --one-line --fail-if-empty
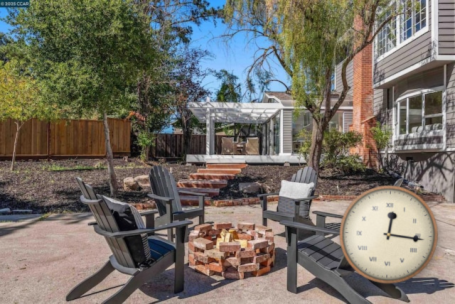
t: 12:16
